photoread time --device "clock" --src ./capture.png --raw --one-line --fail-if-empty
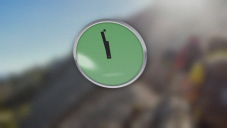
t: 11:59
